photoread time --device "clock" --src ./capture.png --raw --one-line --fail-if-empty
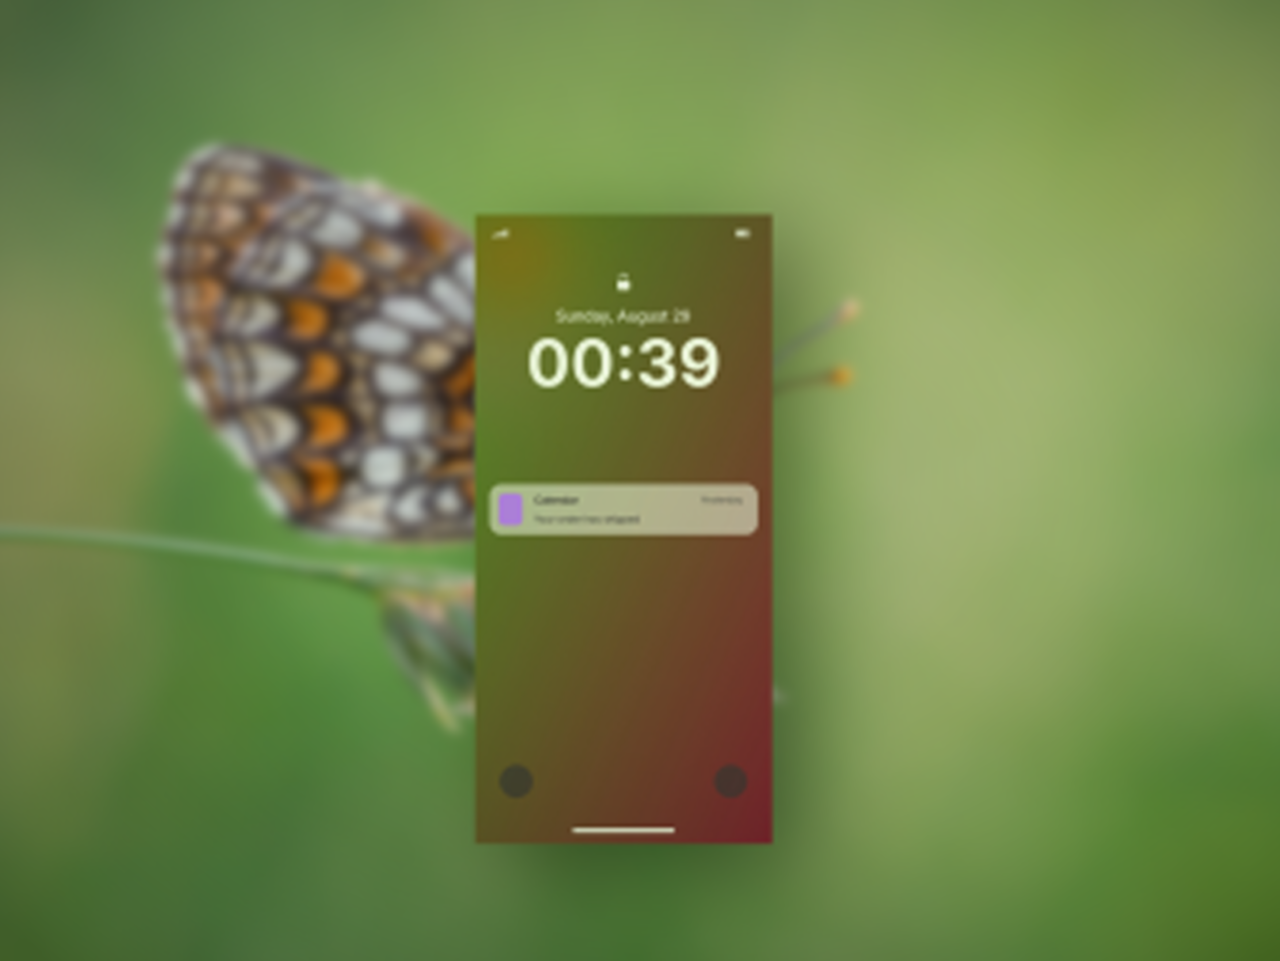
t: 0:39
